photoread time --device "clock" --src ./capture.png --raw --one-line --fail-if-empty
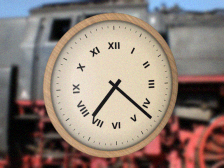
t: 7:22
